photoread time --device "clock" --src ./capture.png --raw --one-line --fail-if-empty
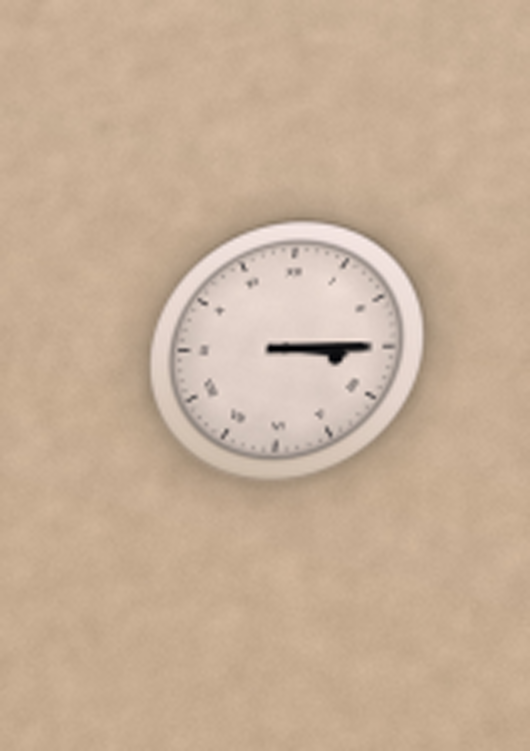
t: 3:15
